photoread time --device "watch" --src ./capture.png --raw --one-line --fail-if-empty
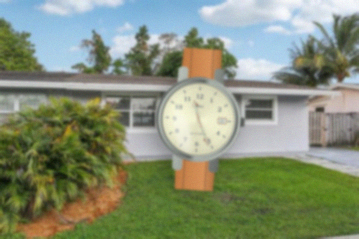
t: 11:26
